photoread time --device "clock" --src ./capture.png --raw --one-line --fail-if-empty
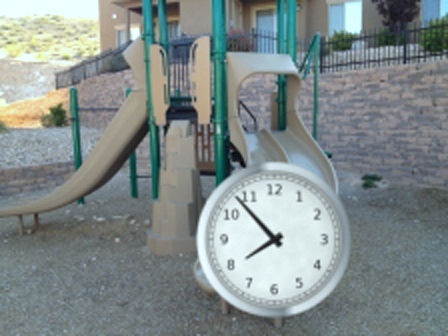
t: 7:53
